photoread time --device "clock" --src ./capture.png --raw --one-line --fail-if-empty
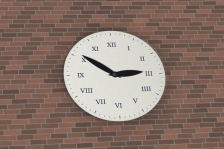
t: 2:51
